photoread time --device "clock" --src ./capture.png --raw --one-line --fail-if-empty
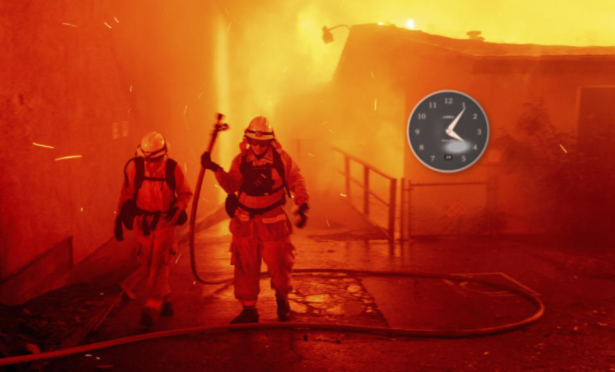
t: 4:06
